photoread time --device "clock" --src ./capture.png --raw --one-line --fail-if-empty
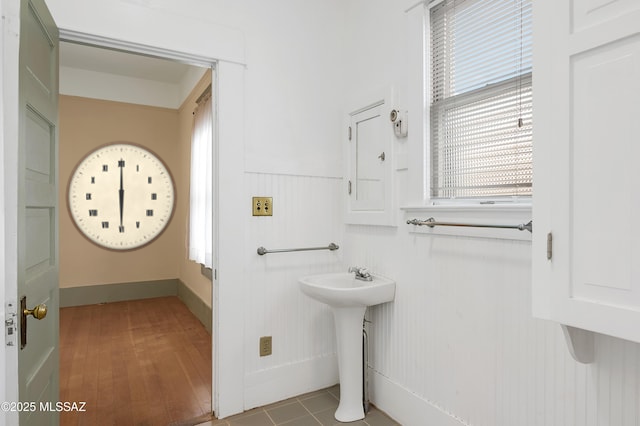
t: 6:00
